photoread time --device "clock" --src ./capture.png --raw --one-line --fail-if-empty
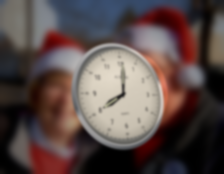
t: 8:01
